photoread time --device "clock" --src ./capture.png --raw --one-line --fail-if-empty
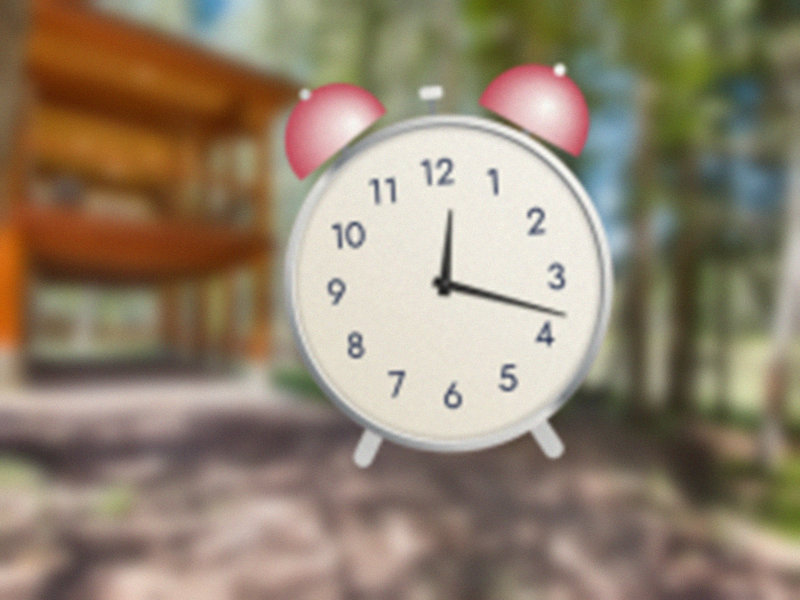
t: 12:18
